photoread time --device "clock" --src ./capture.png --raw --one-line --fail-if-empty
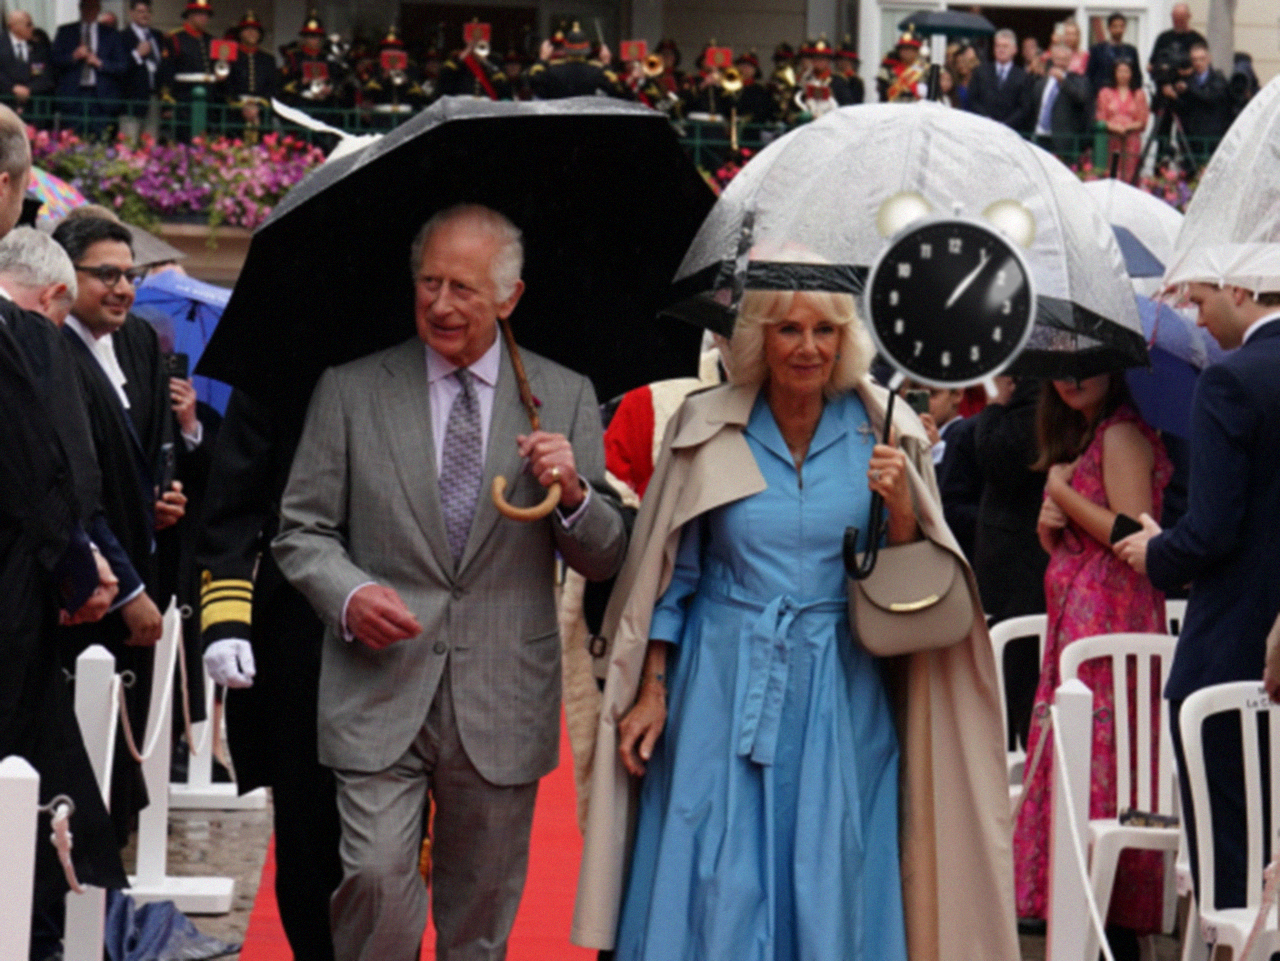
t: 1:06
